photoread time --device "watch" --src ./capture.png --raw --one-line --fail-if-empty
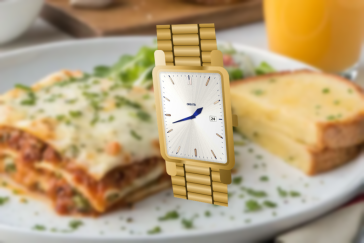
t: 1:42
